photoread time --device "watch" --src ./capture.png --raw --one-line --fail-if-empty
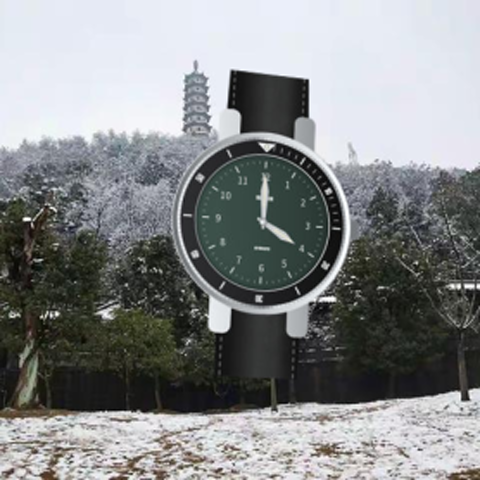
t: 4:00
